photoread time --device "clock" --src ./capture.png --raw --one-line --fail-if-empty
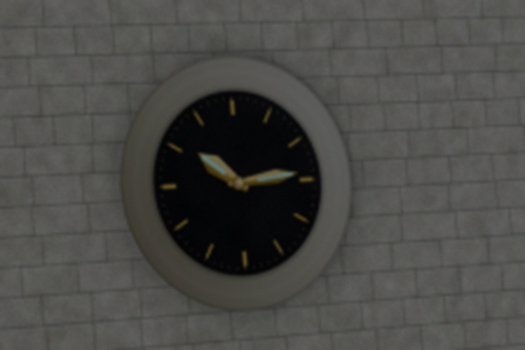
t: 10:14
